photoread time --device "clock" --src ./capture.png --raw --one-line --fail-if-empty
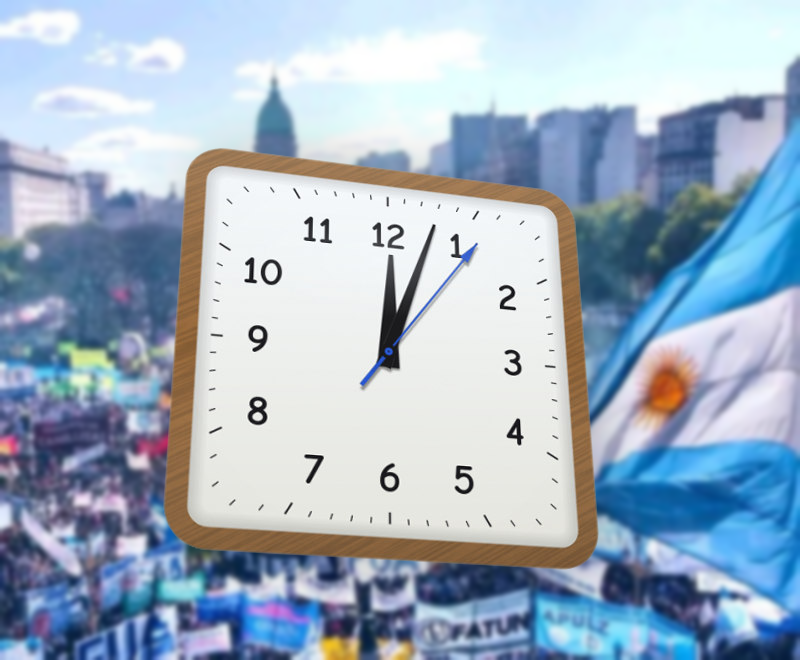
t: 12:03:06
